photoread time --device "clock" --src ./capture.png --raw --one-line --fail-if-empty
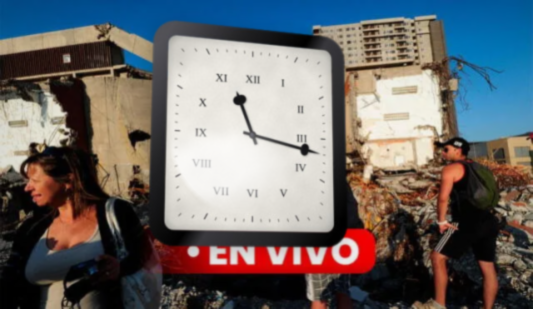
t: 11:17
